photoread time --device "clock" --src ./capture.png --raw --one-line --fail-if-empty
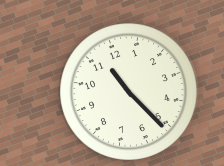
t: 11:26
